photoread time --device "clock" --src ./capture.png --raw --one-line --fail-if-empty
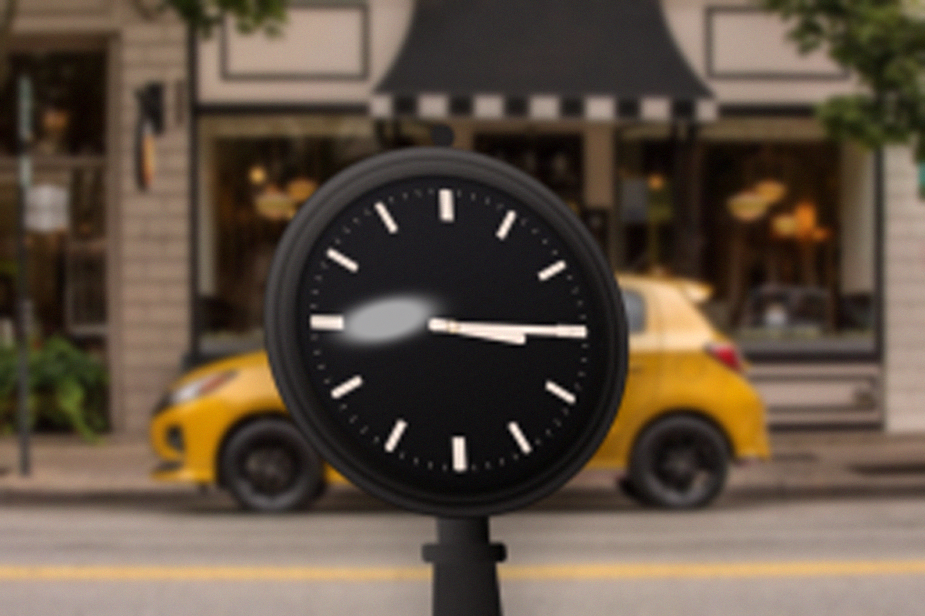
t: 3:15
